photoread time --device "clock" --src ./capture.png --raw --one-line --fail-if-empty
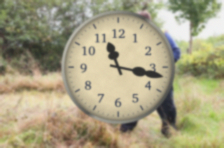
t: 11:17
